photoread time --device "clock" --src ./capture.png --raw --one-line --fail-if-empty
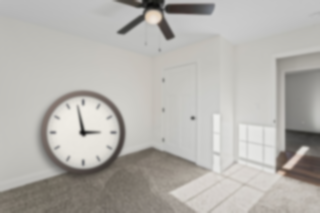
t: 2:58
